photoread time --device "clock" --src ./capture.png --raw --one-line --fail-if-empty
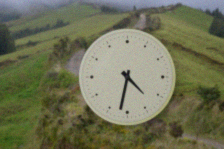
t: 4:32
